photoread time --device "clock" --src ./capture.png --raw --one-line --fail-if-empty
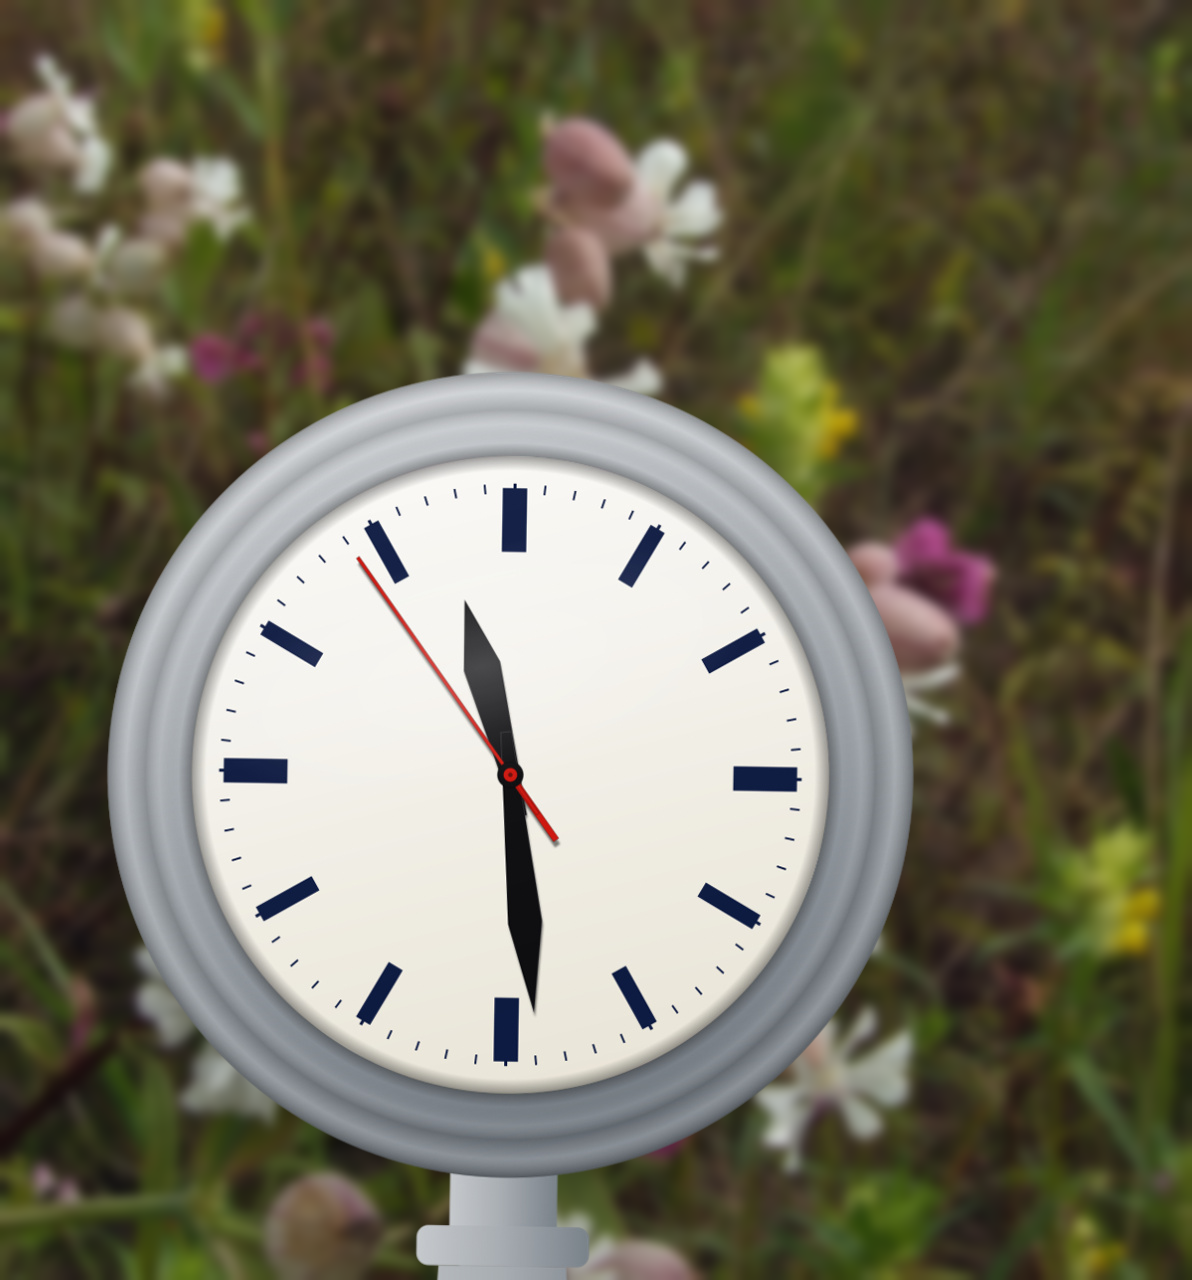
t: 11:28:54
